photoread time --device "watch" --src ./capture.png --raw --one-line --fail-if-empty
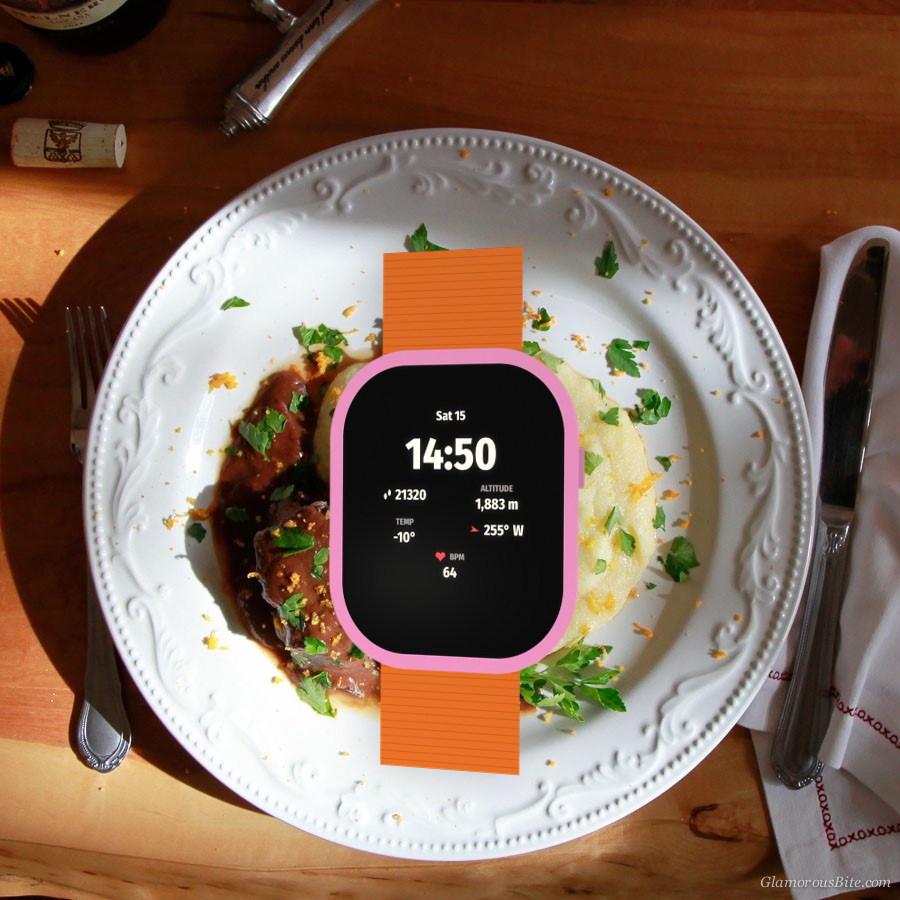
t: 14:50
